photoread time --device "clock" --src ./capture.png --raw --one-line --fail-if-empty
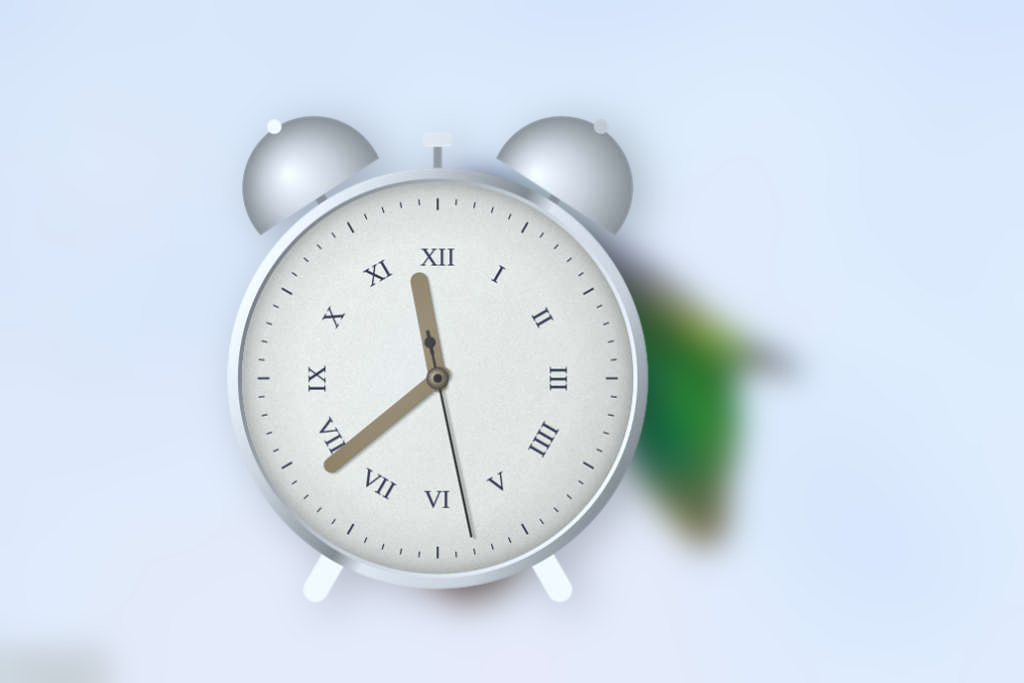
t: 11:38:28
